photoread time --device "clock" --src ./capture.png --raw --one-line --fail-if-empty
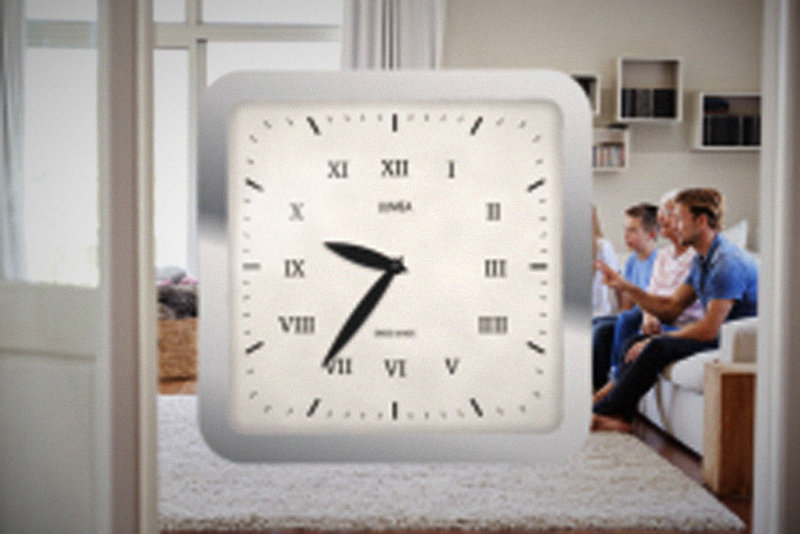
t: 9:36
